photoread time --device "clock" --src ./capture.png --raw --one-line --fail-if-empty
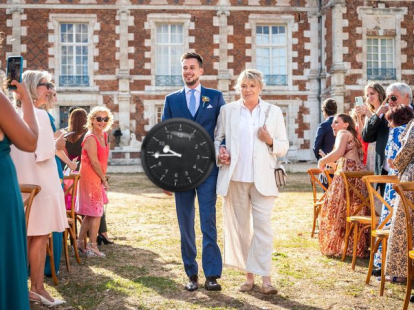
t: 9:44
